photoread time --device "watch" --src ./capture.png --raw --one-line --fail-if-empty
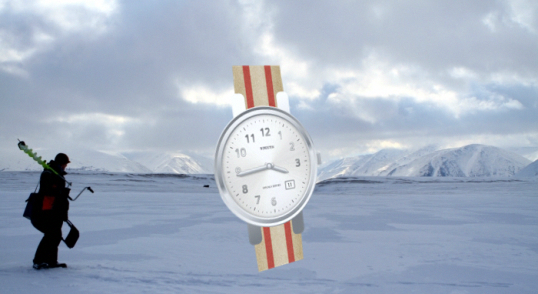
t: 3:44
